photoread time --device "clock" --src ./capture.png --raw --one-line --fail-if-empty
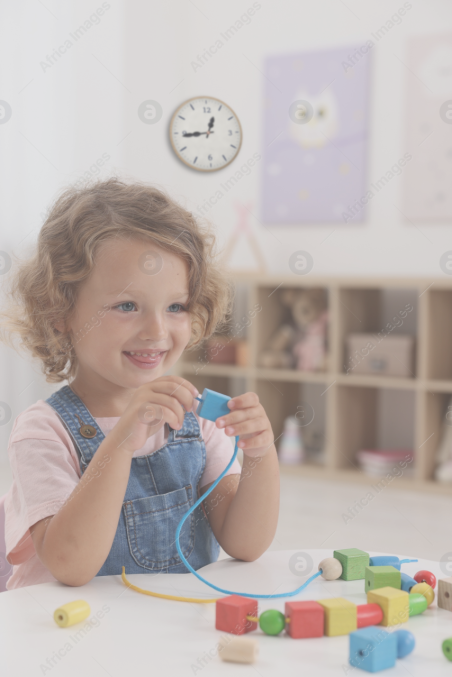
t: 12:44
